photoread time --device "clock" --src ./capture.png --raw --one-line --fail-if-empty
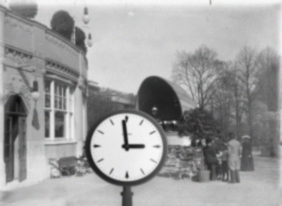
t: 2:59
